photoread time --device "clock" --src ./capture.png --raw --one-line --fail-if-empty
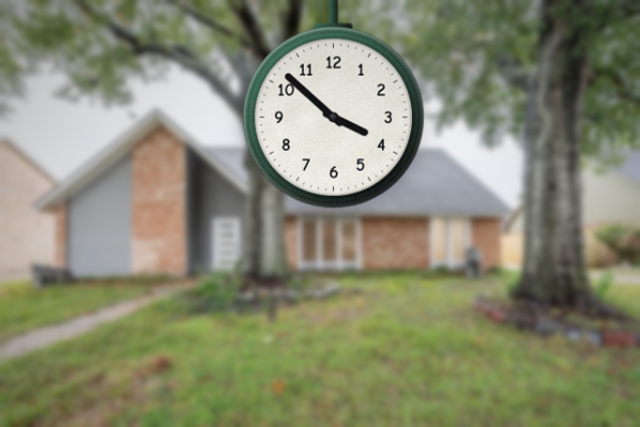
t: 3:52
